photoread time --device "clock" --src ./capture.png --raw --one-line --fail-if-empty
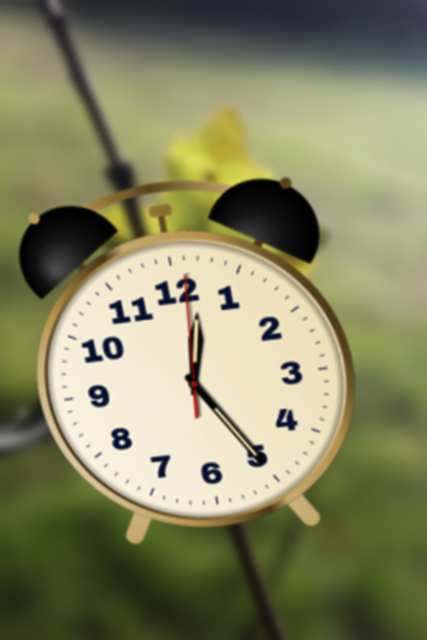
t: 12:25:01
